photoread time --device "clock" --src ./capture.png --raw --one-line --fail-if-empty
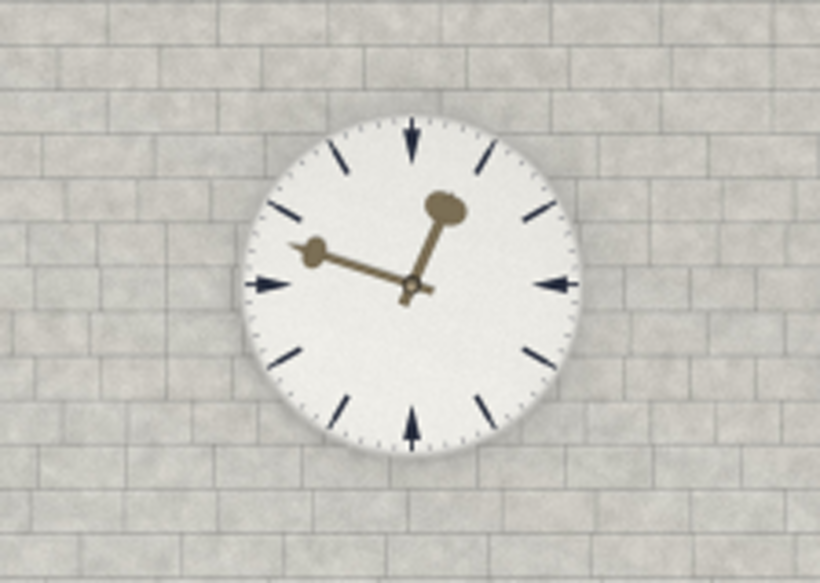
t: 12:48
